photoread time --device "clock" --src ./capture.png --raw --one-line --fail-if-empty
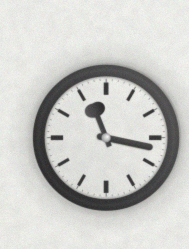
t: 11:17
